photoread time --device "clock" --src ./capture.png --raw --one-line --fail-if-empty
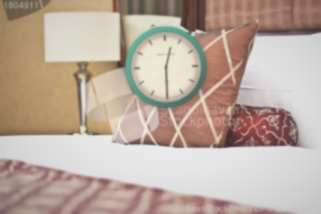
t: 12:30
